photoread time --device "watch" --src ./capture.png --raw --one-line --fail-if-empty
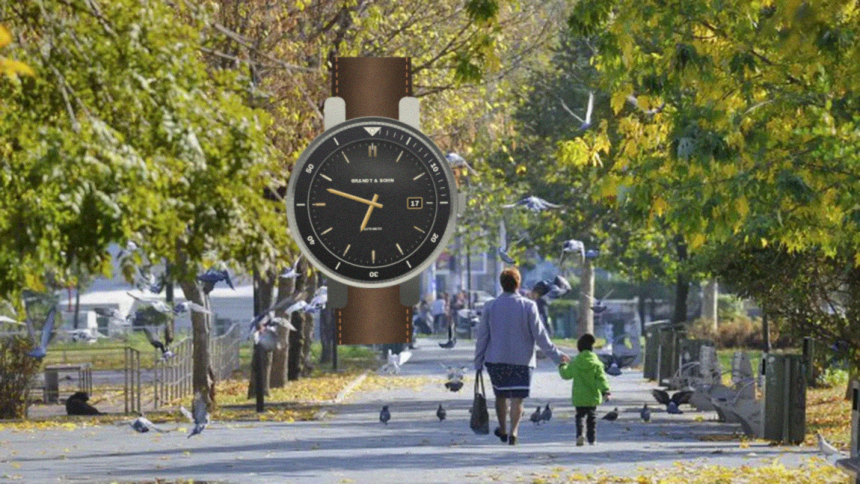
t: 6:48
